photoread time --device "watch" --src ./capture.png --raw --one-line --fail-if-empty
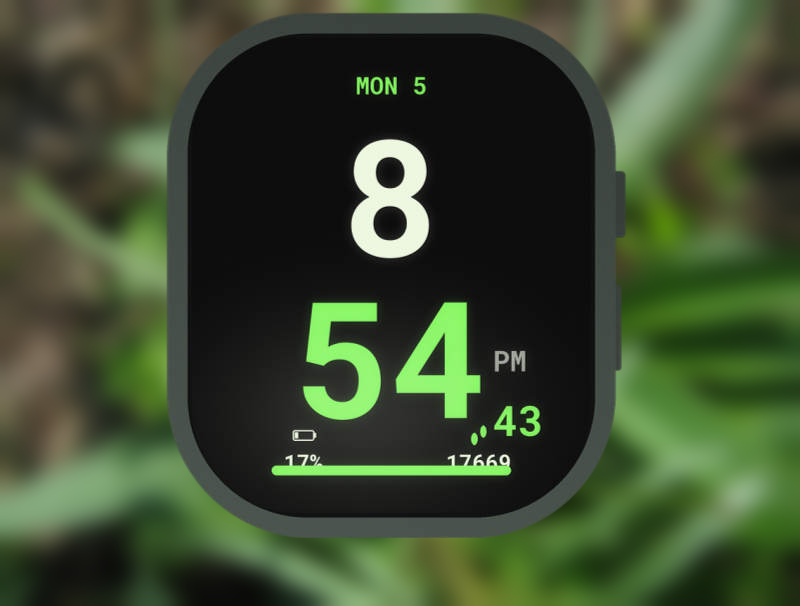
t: 8:54:43
